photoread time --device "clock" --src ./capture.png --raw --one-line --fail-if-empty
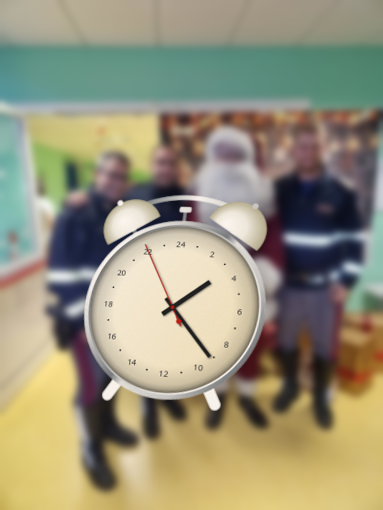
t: 3:22:55
